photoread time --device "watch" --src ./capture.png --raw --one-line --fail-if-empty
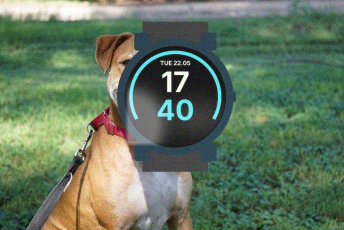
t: 17:40
